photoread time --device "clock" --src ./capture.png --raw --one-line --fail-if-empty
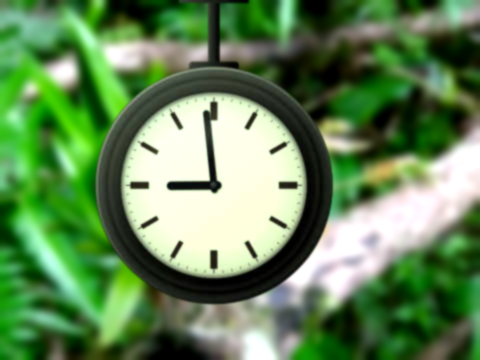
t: 8:59
